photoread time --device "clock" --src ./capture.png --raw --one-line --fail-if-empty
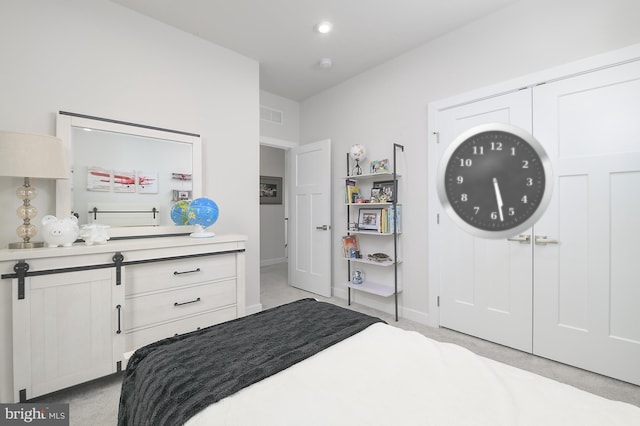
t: 5:28
